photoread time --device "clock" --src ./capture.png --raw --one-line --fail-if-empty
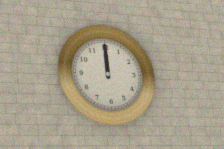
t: 12:00
